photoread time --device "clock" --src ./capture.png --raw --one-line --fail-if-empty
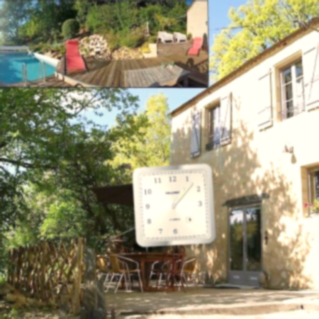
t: 1:07
